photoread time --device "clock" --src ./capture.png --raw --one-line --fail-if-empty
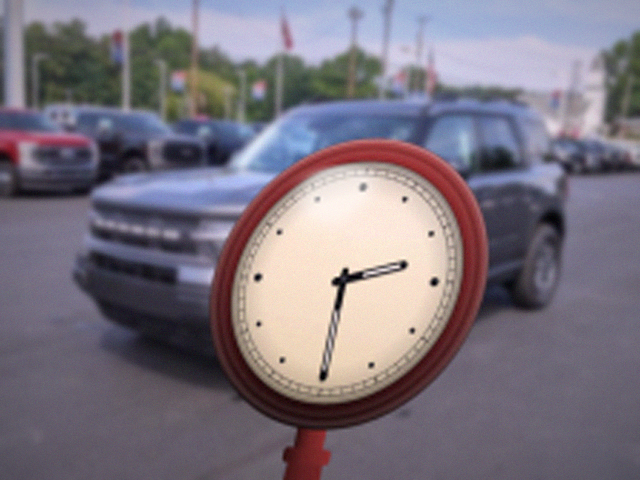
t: 2:30
